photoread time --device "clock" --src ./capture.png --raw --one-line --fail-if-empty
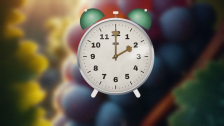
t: 2:00
